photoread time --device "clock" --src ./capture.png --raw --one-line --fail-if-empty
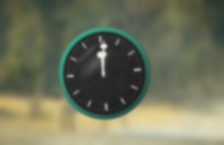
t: 12:01
